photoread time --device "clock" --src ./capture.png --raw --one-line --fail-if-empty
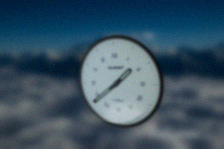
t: 1:39
